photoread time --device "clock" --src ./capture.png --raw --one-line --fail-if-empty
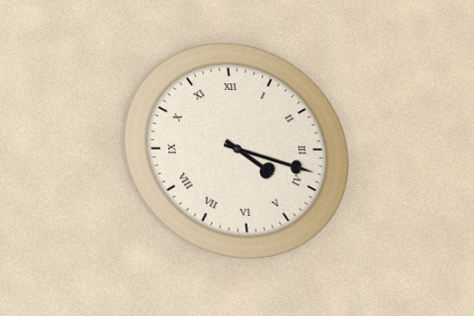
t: 4:18
